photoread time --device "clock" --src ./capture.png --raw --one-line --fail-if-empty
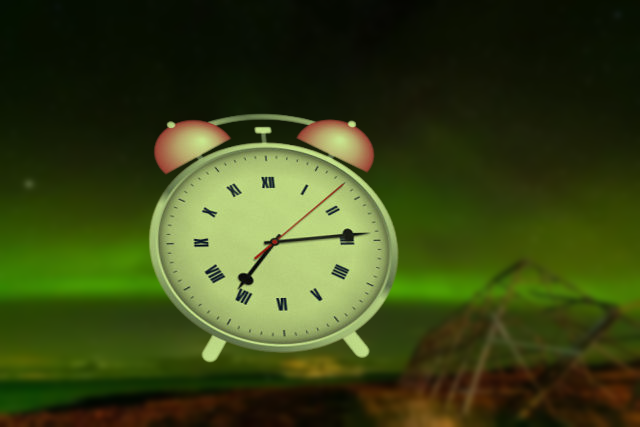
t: 7:14:08
